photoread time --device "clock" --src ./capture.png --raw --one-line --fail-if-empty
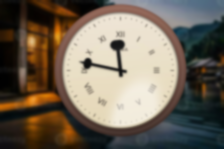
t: 11:47
